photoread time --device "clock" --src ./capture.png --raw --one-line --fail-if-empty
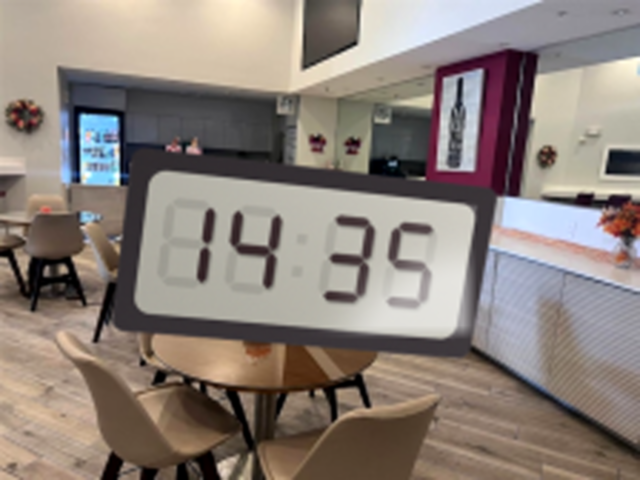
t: 14:35
